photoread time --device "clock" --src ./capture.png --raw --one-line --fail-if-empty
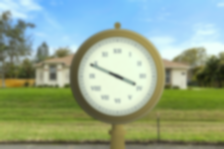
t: 3:49
